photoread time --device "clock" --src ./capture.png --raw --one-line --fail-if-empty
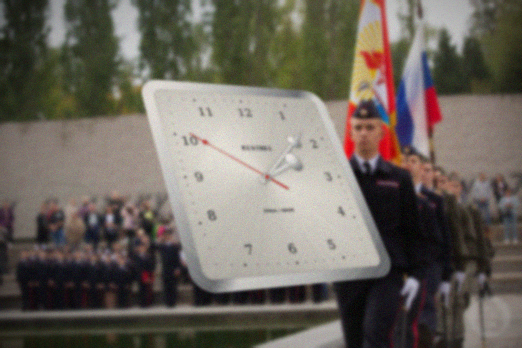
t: 2:07:51
